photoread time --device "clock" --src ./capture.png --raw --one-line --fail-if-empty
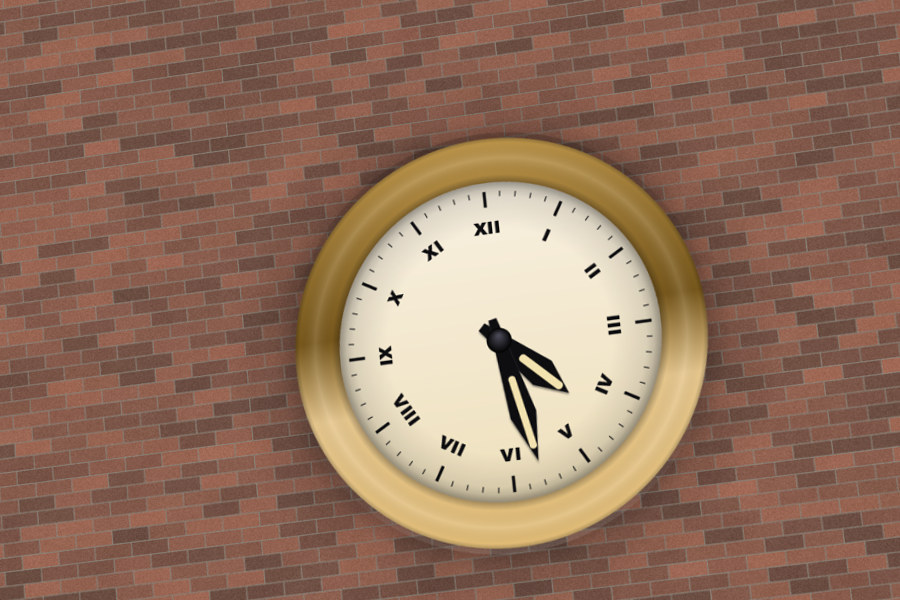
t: 4:28
